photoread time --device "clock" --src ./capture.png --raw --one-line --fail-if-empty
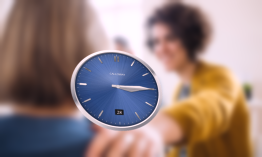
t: 3:15
